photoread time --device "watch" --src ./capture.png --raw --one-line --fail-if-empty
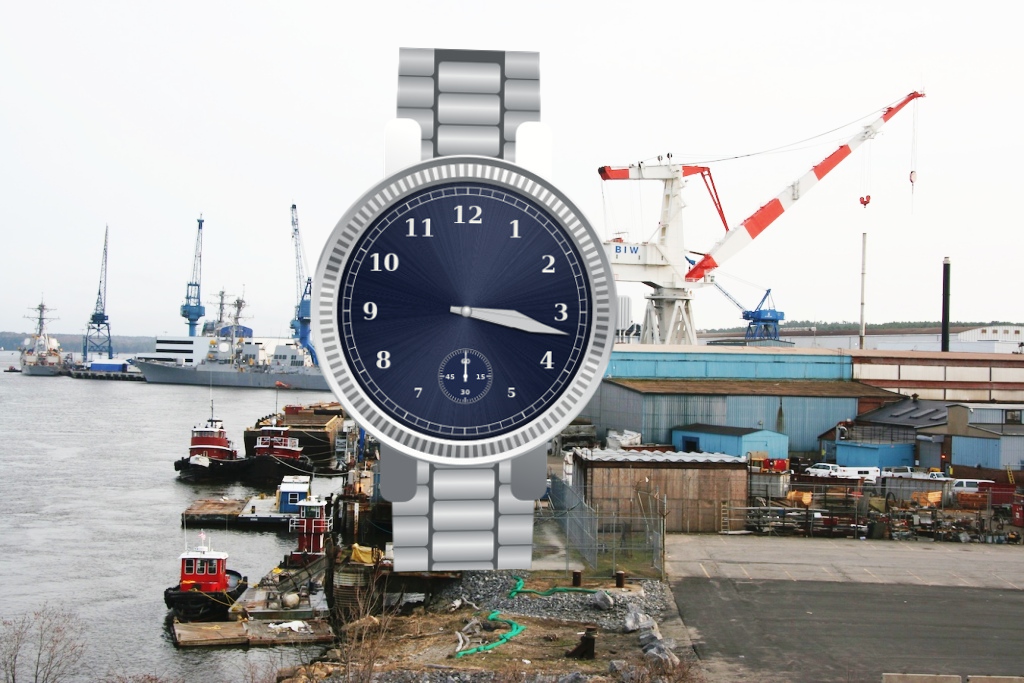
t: 3:17
